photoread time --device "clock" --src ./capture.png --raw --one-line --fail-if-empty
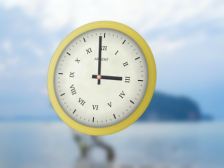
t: 2:59
